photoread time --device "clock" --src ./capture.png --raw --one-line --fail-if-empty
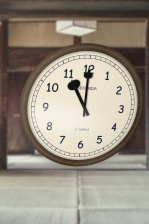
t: 11:00
